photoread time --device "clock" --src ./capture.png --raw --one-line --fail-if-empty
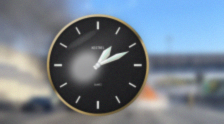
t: 1:11
